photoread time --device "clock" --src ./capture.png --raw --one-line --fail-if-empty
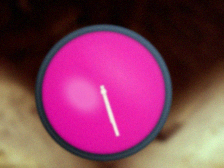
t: 5:27
